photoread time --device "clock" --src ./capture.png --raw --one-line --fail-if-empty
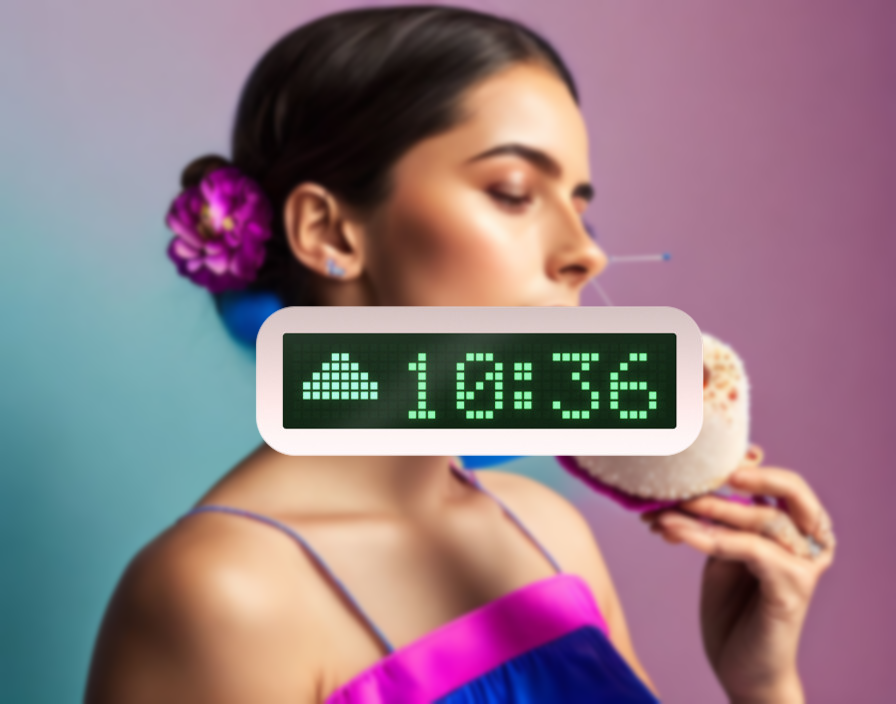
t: 10:36
